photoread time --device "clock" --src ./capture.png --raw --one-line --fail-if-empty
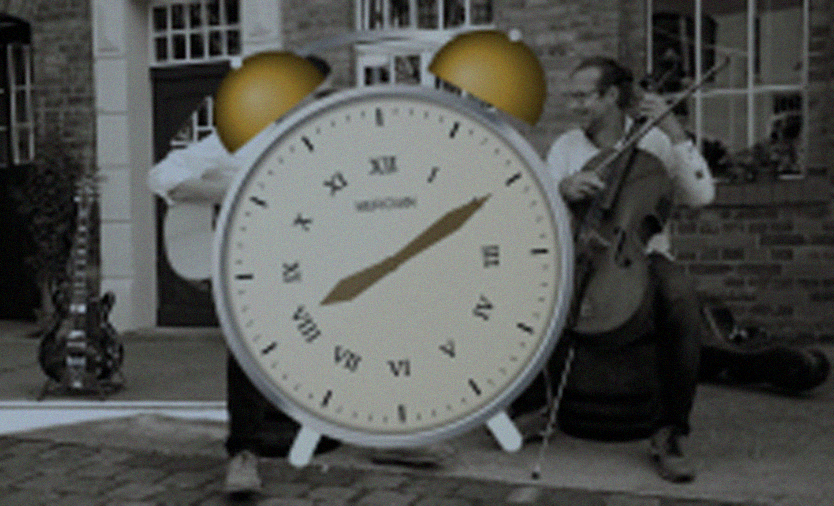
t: 8:10
